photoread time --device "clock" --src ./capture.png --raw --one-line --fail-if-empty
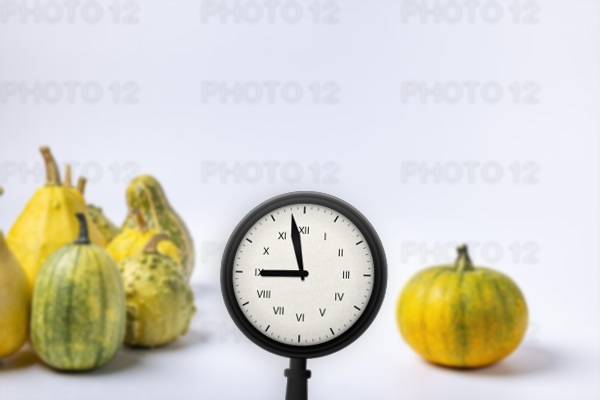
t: 8:58
